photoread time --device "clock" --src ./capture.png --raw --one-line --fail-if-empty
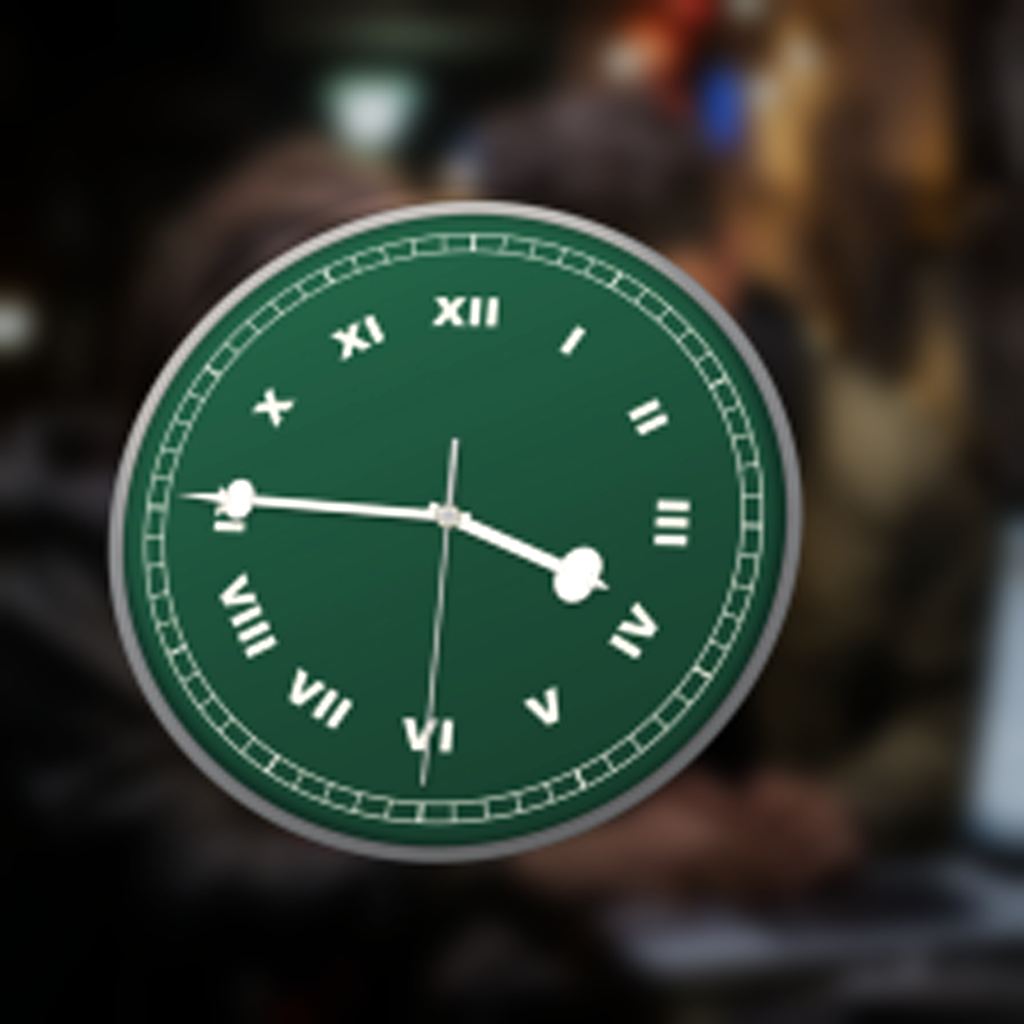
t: 3:45:30
